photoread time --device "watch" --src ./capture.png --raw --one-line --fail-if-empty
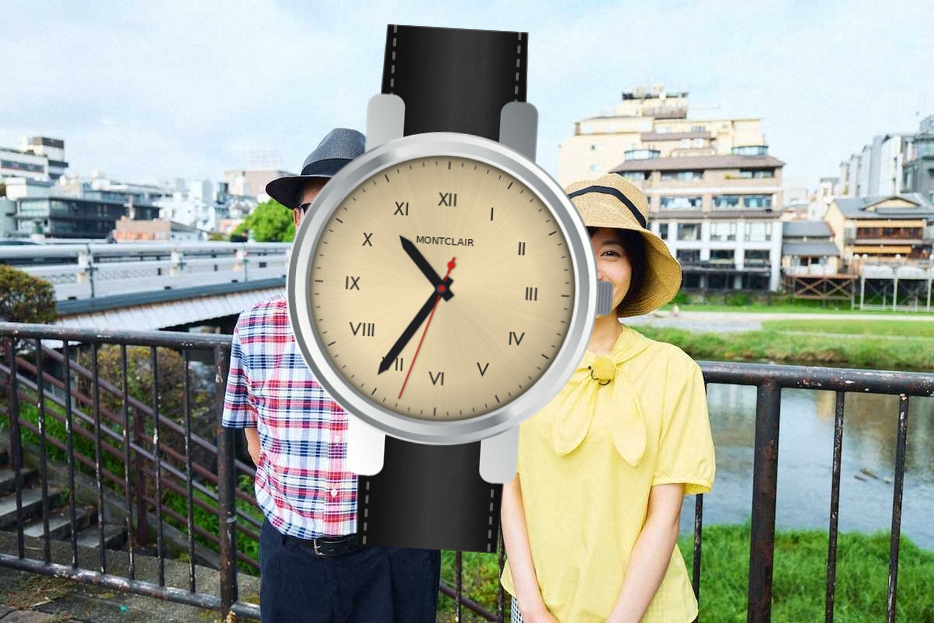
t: 10:35:33
